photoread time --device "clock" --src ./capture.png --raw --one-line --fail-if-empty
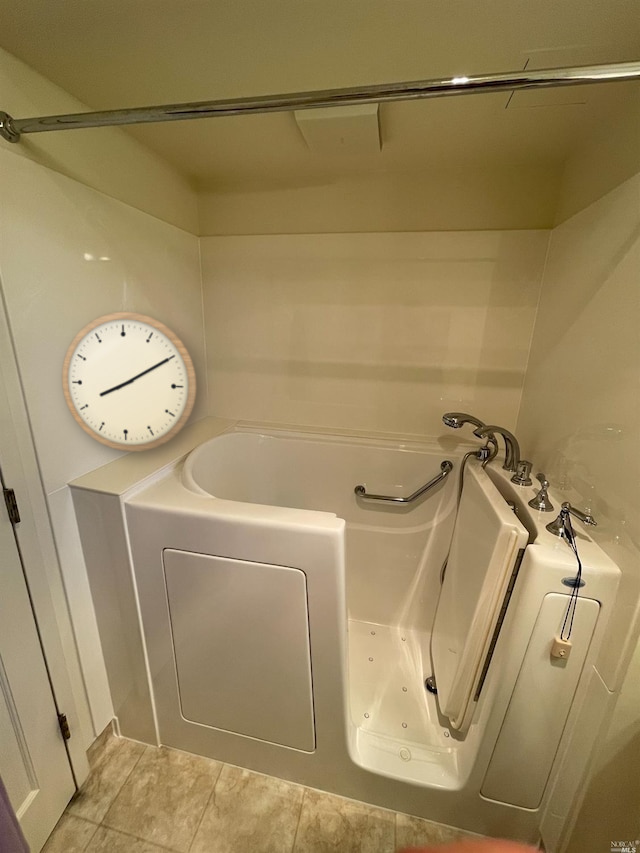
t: 8:10
